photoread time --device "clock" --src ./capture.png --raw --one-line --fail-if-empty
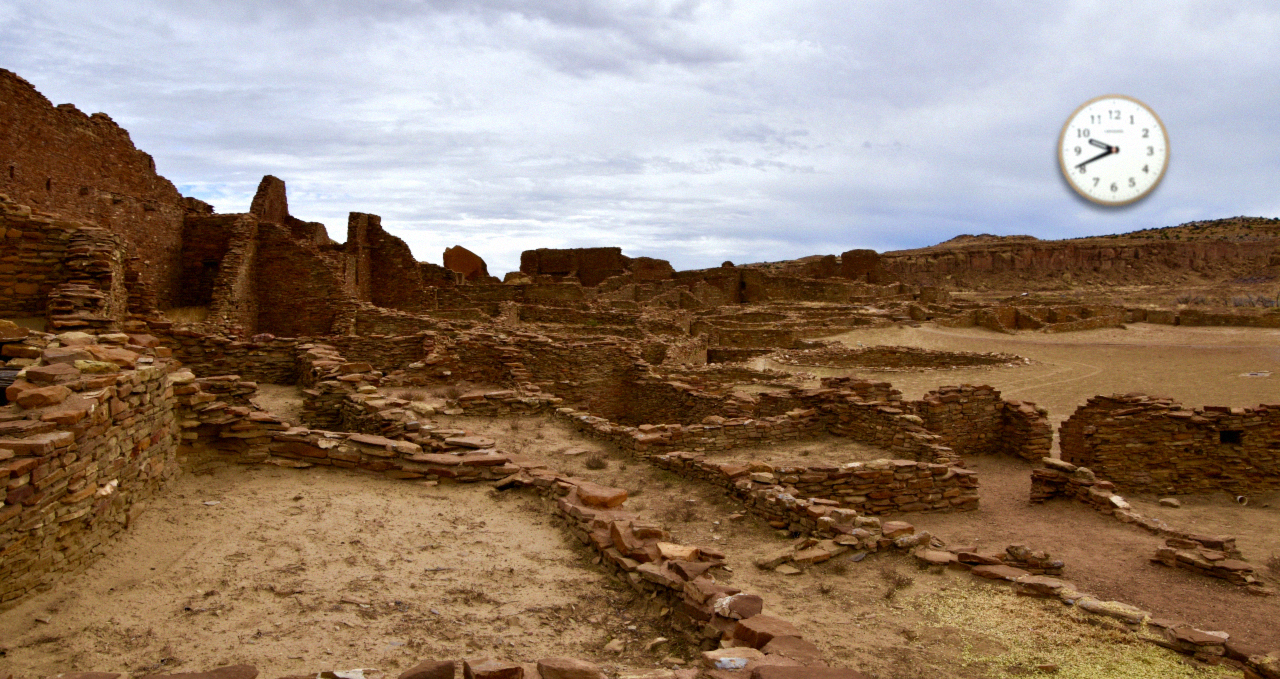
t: 9:41
